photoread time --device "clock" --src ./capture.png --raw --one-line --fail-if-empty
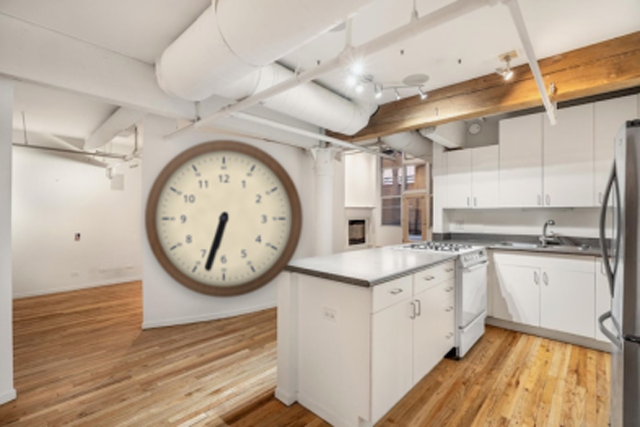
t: 6:33
